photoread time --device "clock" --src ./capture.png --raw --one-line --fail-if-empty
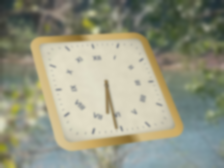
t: 6:31
